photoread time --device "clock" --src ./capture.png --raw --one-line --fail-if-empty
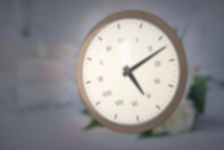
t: 5:12
